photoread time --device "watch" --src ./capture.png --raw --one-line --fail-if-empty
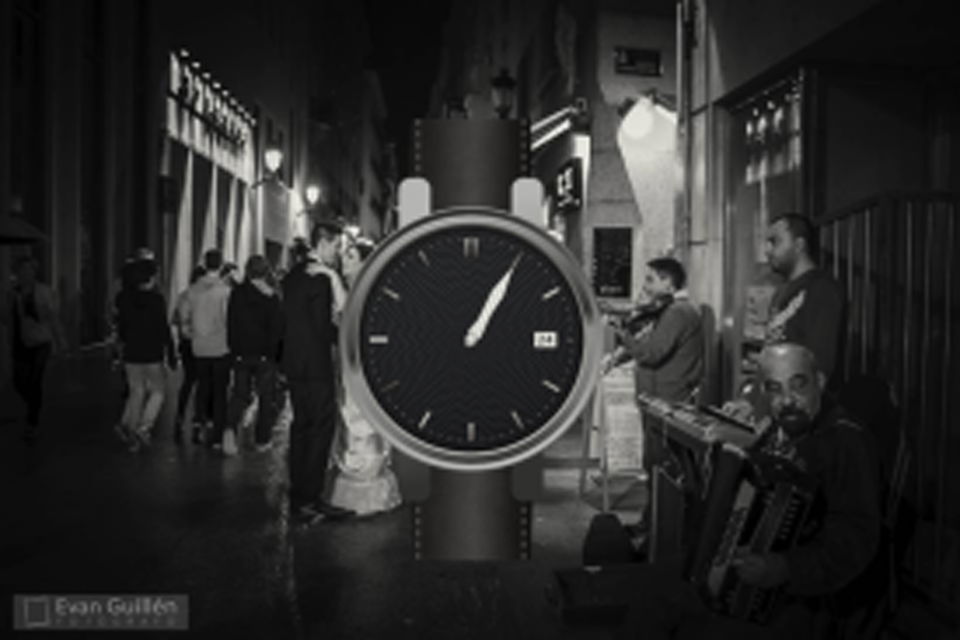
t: 1:05
